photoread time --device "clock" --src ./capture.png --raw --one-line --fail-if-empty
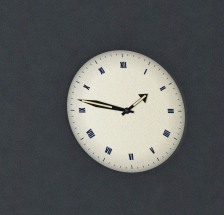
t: 1:47
